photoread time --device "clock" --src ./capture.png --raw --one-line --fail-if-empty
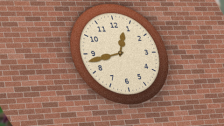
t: 12:43
